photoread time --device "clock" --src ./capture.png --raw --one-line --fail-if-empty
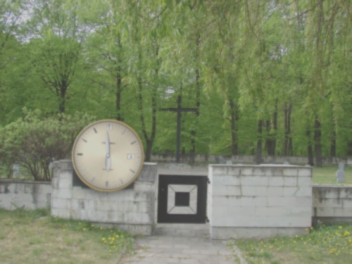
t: 5:59
